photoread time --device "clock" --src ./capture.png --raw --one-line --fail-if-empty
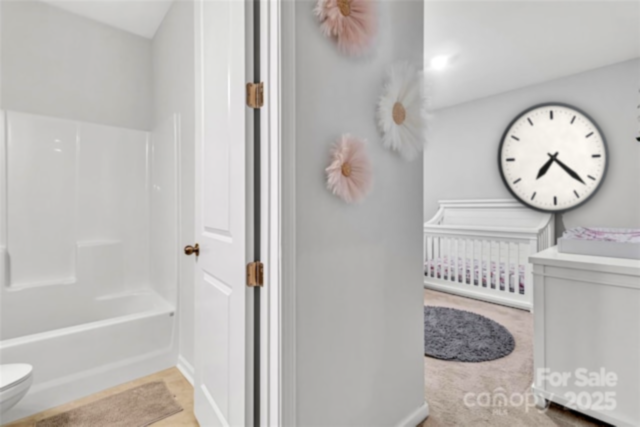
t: 7:22
